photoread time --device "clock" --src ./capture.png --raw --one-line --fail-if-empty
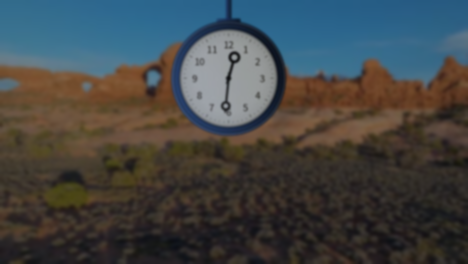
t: 12:31
